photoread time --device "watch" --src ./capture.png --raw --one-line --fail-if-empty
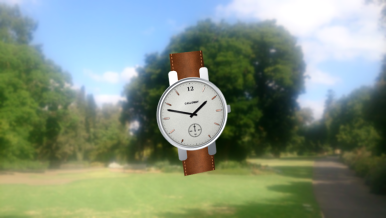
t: 1:48
